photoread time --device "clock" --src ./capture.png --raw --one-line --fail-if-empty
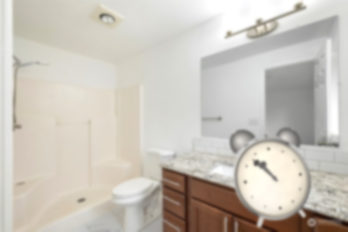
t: 10:53
